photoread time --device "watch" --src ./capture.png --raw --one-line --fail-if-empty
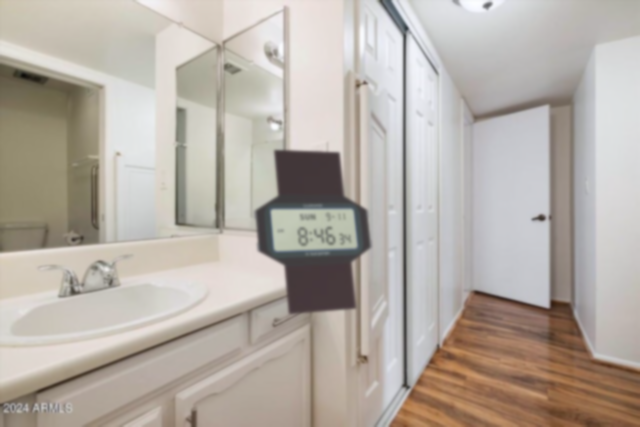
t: 8:46
